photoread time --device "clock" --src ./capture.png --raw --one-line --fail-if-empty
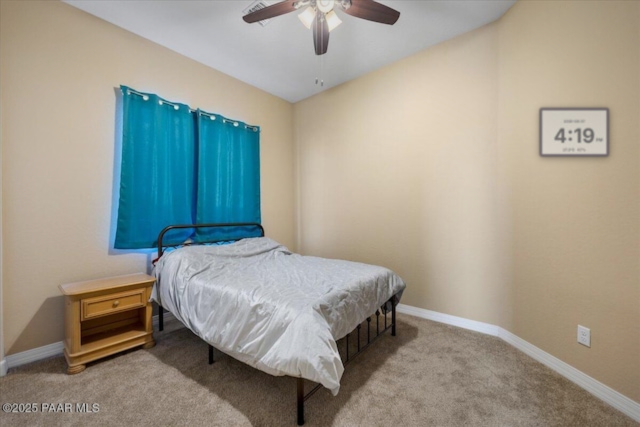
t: 4:19
